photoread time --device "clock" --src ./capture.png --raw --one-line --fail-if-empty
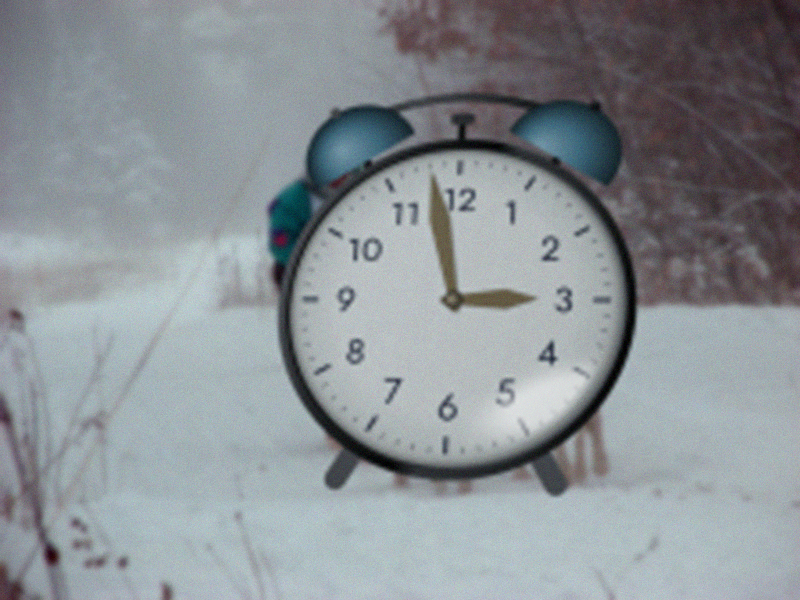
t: 2:58
